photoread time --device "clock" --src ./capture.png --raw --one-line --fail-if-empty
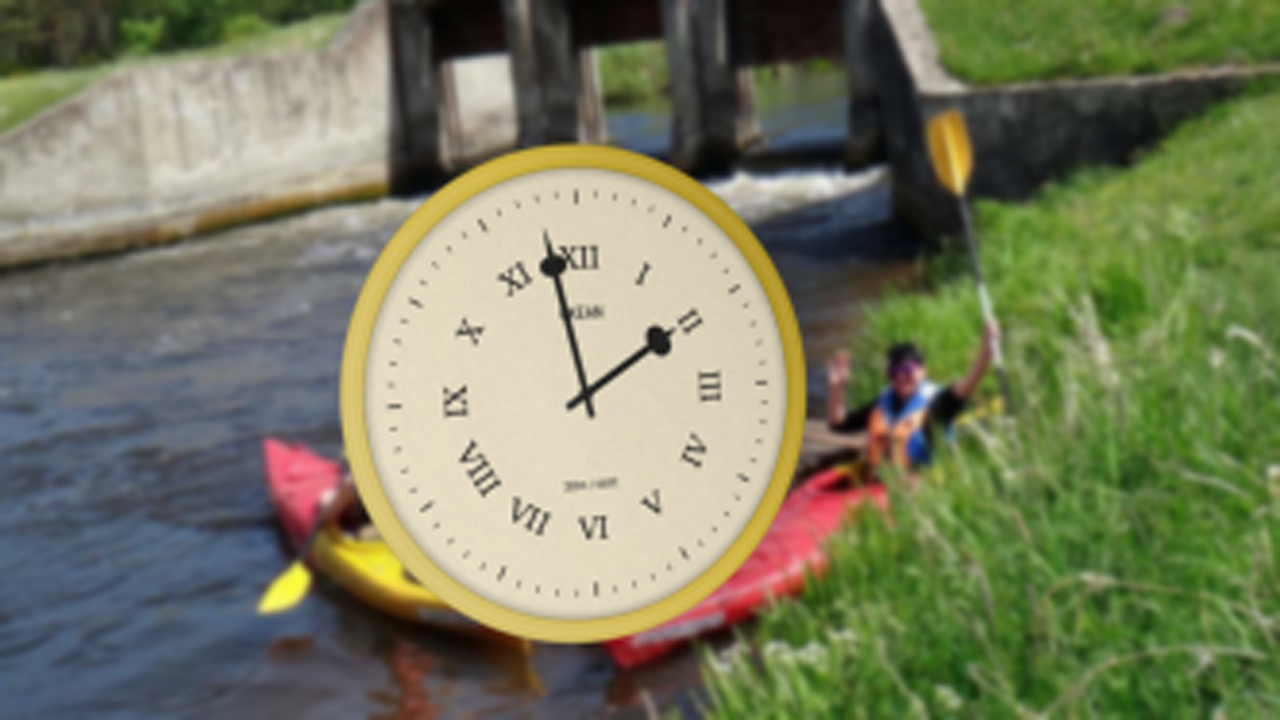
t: 1:58
